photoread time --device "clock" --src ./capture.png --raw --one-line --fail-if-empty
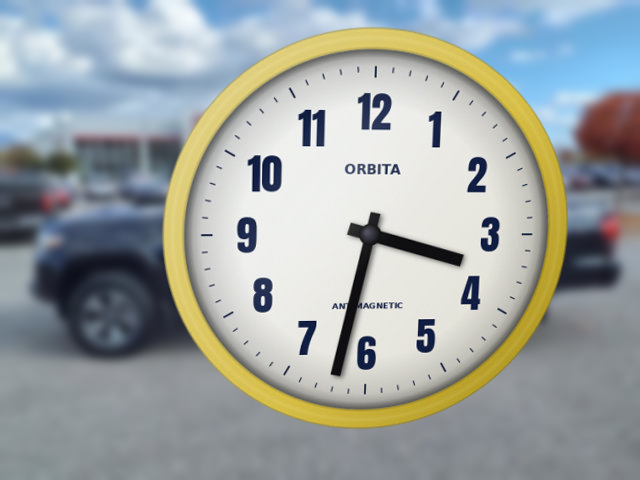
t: 3:32
